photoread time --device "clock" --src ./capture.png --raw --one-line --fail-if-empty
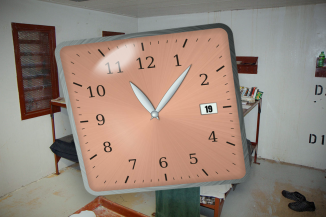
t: 11:07
